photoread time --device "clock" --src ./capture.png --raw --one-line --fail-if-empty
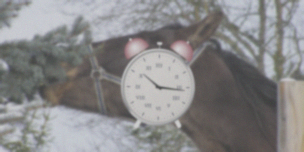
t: 10:16
